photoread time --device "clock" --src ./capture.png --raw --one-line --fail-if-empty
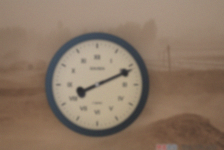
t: 8:11
